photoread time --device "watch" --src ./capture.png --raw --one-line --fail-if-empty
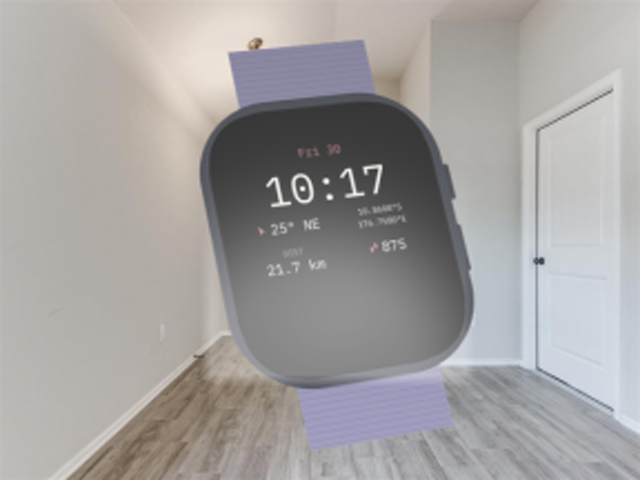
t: 10:17
